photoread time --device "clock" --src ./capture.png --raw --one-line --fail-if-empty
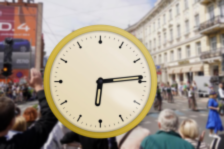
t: 6:14
